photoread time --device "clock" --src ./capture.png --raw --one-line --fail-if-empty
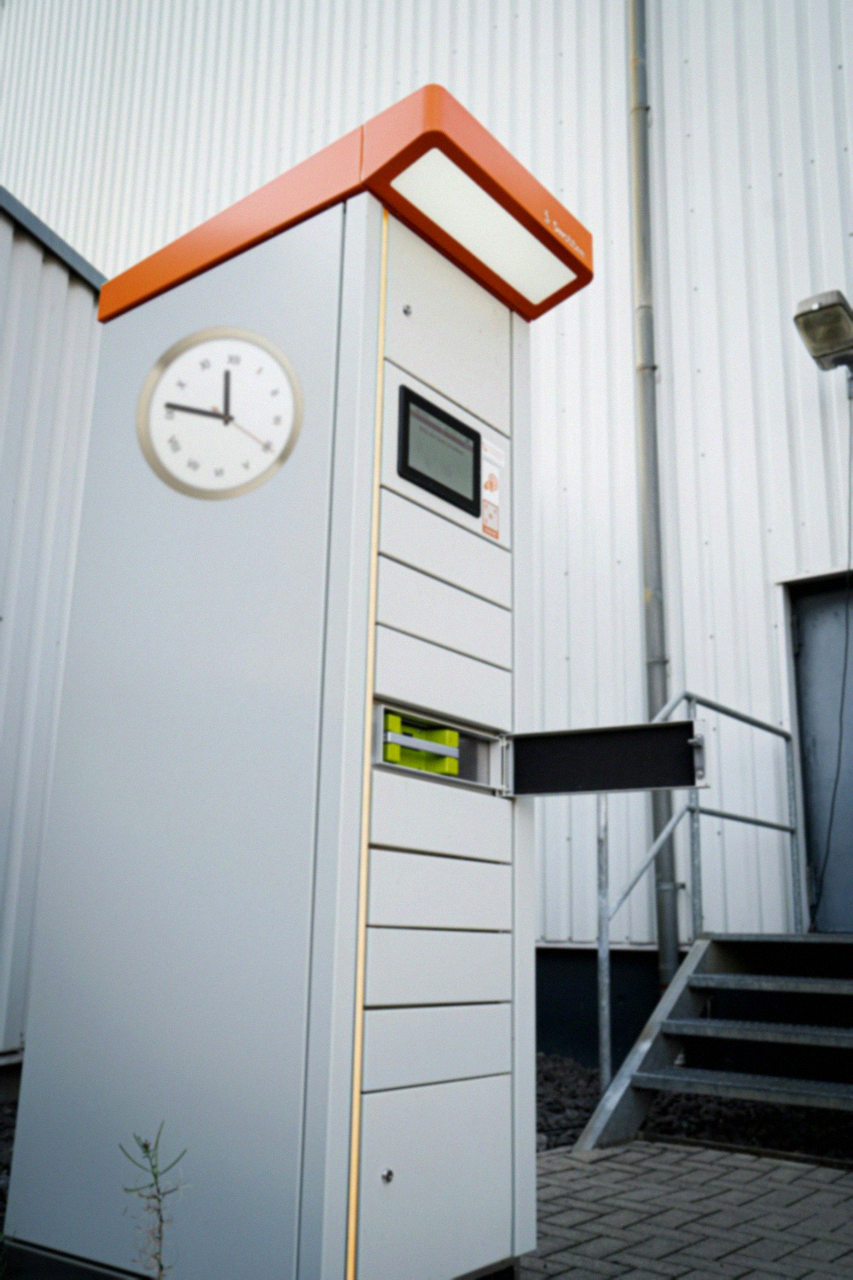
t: 11:46:20
